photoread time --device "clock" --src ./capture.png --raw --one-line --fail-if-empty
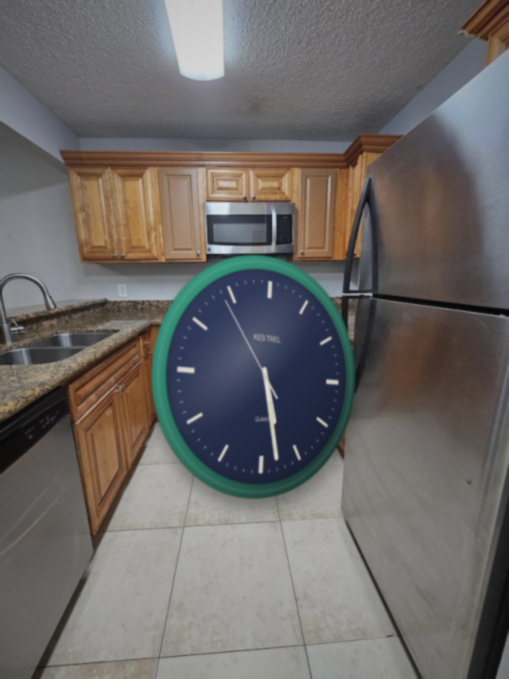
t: 5:27:54
